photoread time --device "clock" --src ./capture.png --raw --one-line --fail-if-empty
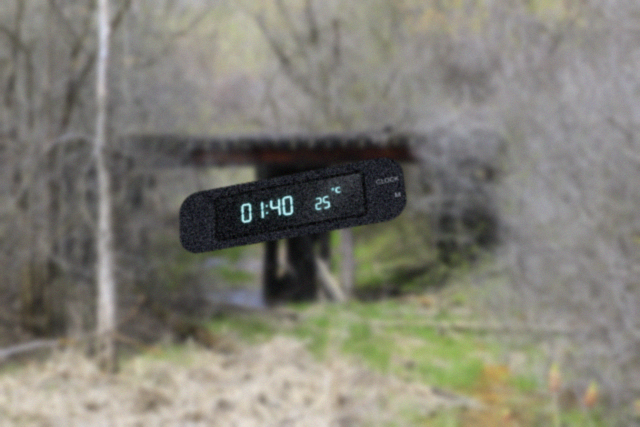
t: 1:40
